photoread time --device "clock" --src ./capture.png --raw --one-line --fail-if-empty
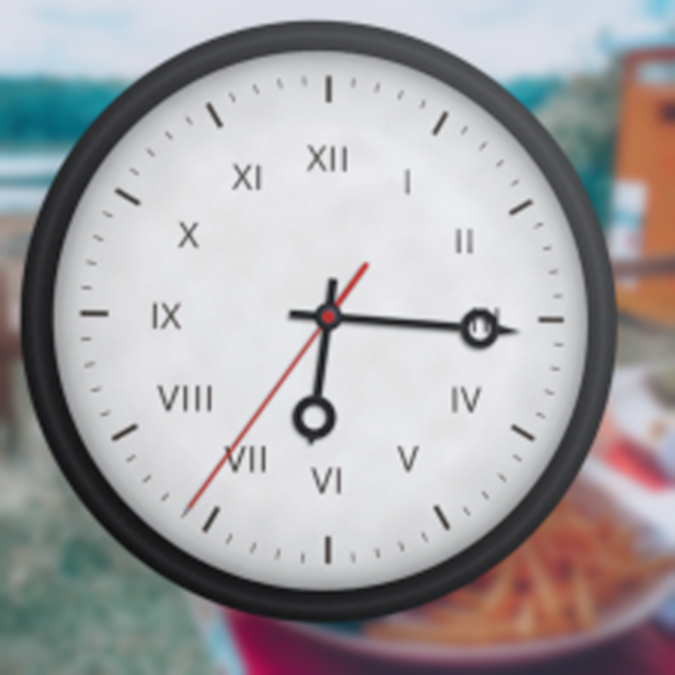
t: 6:15:36
